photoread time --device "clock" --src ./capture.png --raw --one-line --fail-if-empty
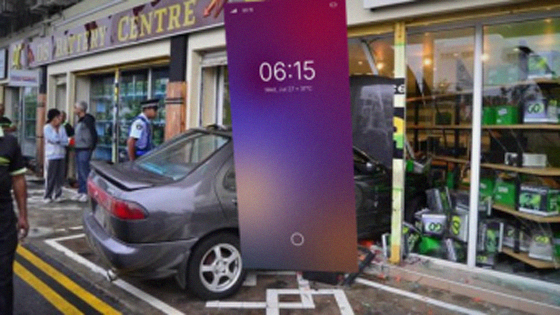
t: 6:15
